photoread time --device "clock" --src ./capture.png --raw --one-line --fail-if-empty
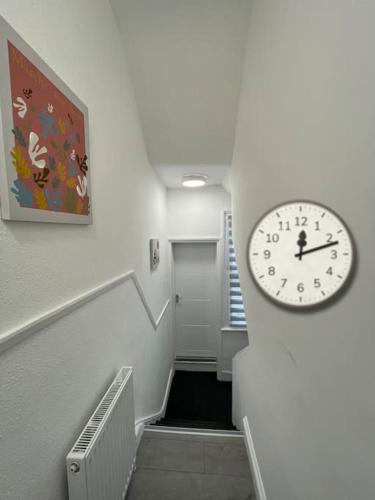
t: 12:12
